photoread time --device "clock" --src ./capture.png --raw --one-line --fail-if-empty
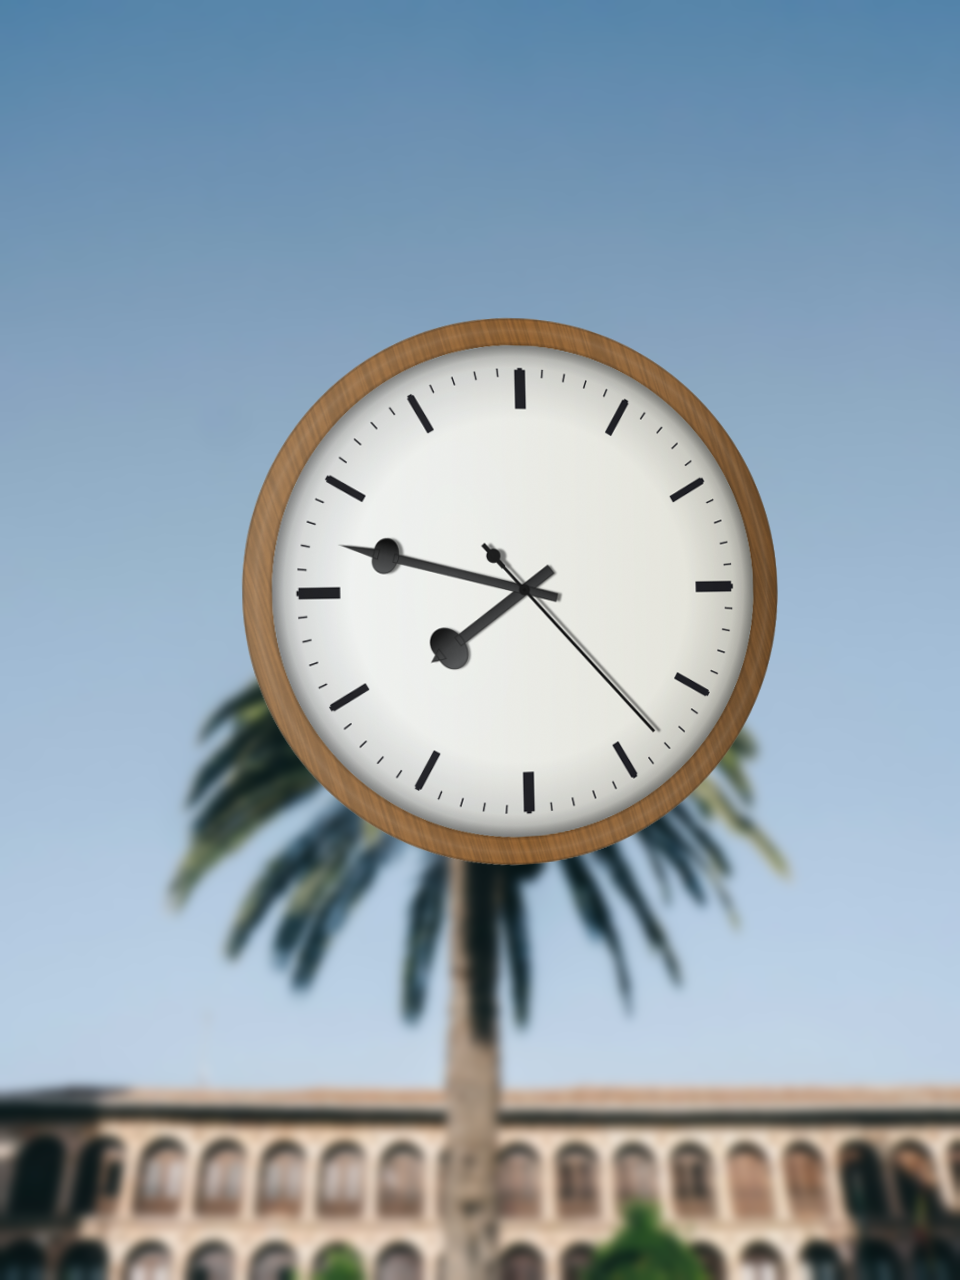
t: 7:47:23
